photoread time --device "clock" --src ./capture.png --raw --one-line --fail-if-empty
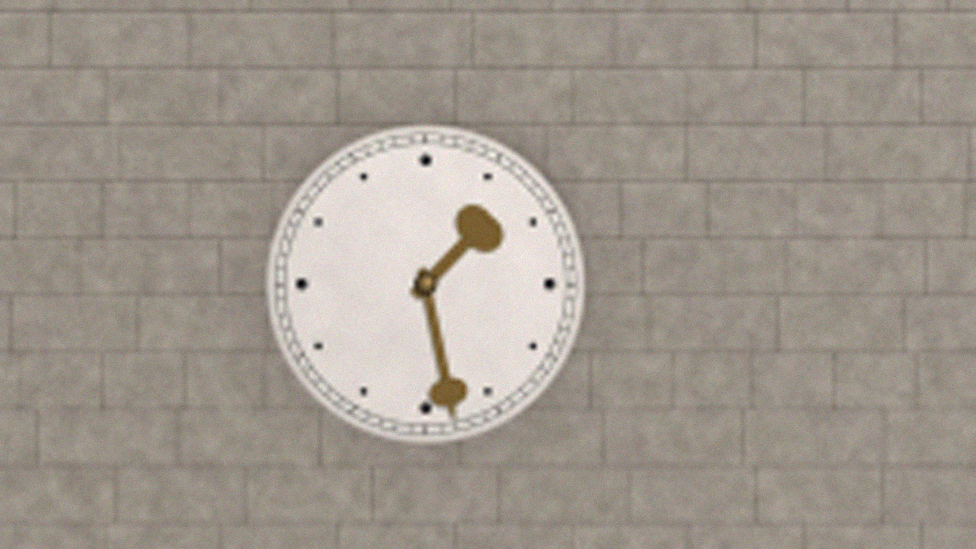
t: 1:28
